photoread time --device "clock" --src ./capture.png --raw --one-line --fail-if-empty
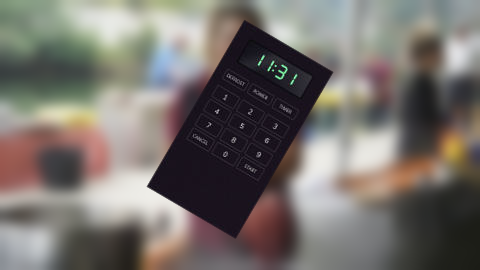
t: 11:31
